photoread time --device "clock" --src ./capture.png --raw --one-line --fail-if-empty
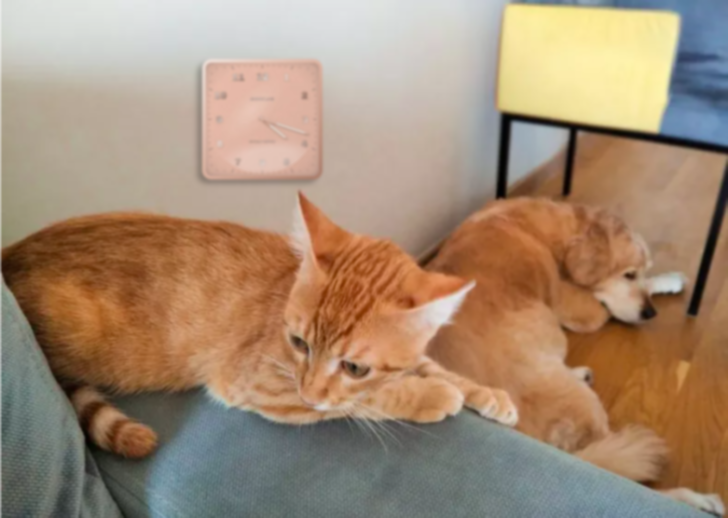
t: 4:18
